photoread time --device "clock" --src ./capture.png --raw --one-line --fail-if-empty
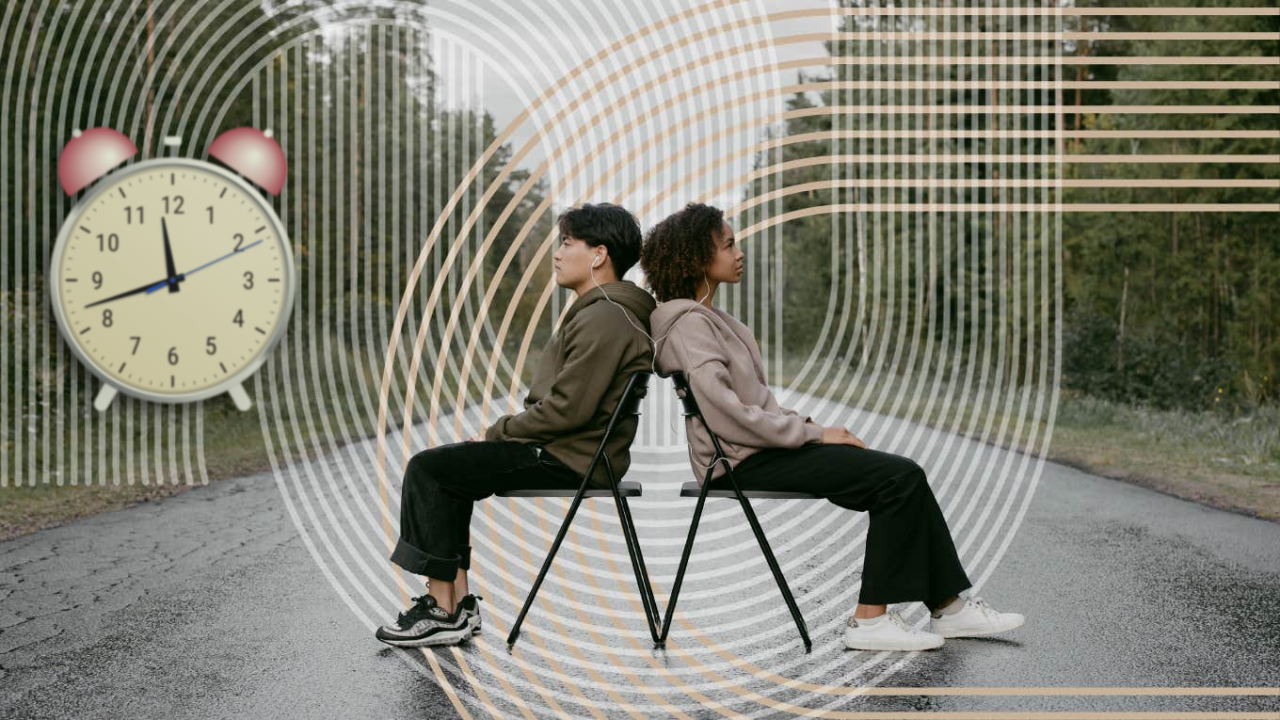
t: 11:42:11
